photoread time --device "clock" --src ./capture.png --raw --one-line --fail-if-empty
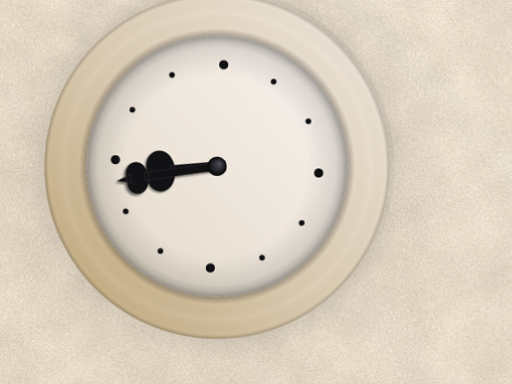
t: 8:43
